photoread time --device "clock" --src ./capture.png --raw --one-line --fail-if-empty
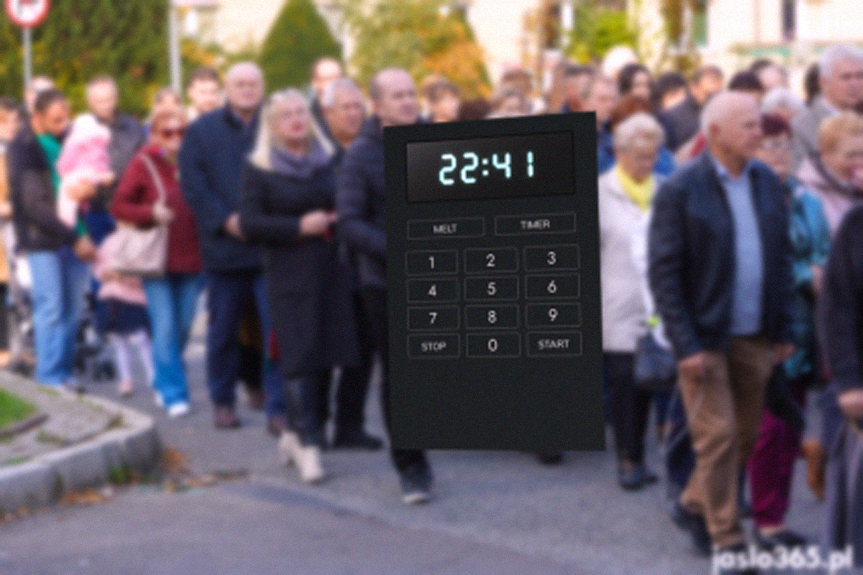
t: 22:41
